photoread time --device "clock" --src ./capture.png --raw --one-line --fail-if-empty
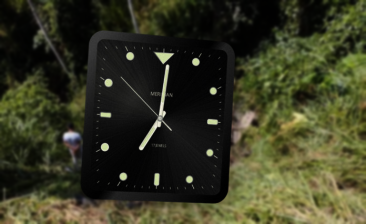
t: 7:00:52
